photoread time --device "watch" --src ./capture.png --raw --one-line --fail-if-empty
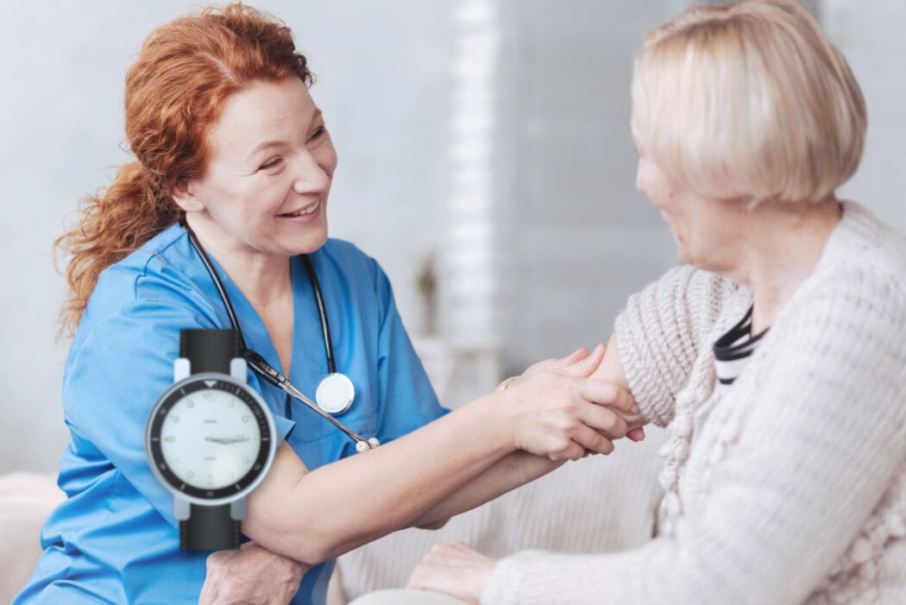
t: 3:15
